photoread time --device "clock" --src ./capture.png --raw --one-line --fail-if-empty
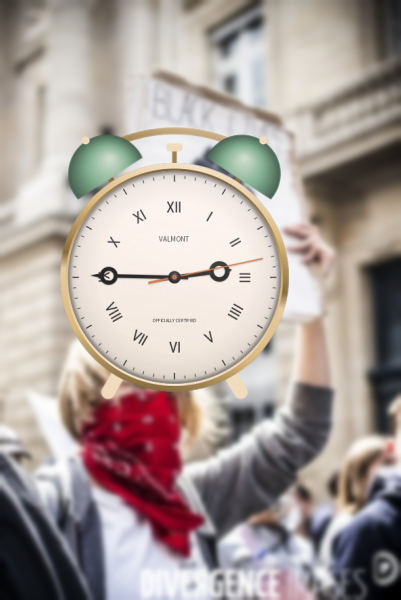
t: 2:45:13
